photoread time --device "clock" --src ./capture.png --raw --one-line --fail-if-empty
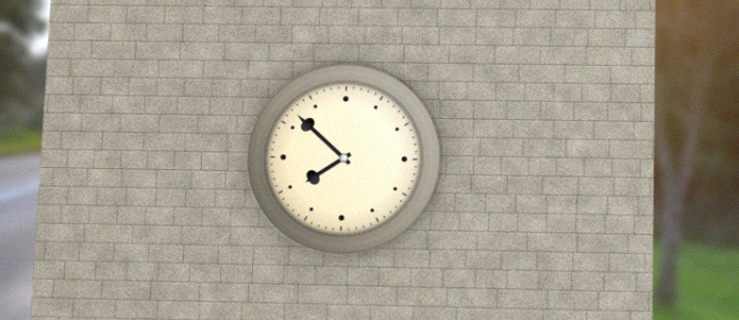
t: 7:52
